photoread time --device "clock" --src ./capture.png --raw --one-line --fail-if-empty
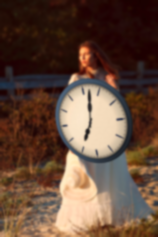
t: 7:02
